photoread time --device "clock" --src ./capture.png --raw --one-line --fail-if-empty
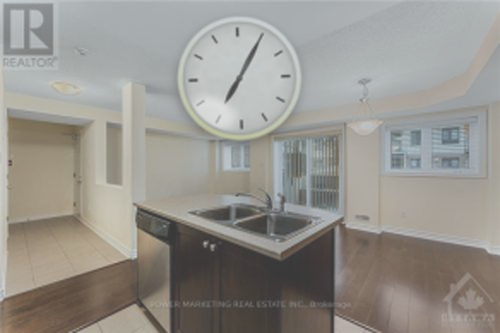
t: 7:05
